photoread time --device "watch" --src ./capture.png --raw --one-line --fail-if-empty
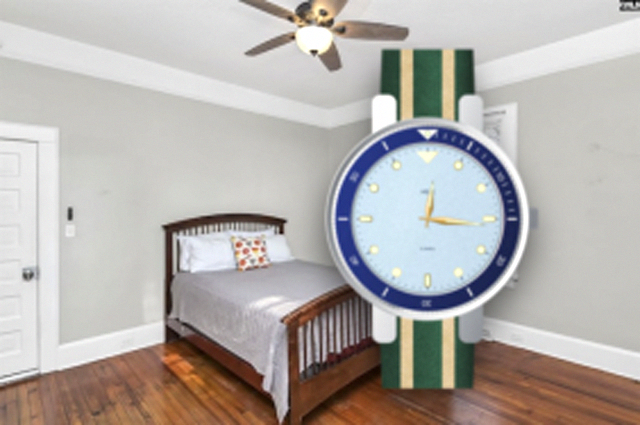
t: 12:16
